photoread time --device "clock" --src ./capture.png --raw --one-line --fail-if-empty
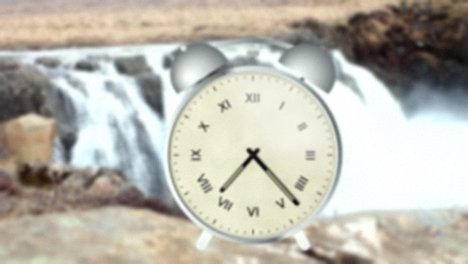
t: 7:23
